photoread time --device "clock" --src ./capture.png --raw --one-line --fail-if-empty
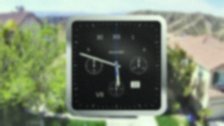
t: 5:48
